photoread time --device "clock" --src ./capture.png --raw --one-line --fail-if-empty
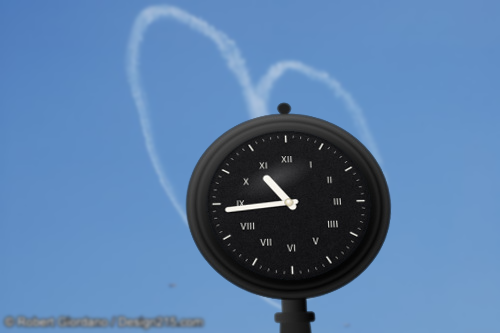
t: 10:44
